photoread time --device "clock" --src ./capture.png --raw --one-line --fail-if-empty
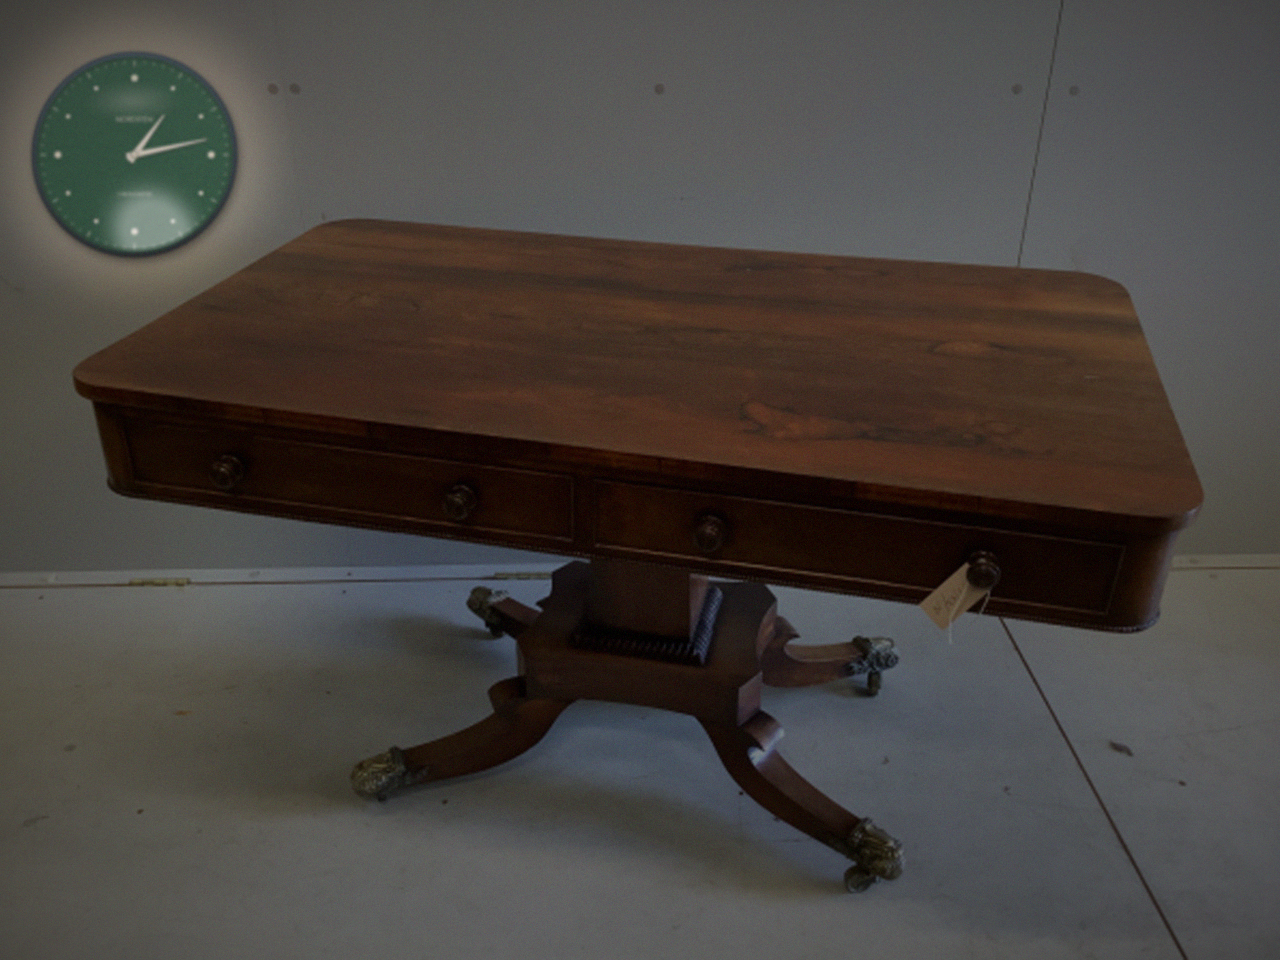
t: 1:13
